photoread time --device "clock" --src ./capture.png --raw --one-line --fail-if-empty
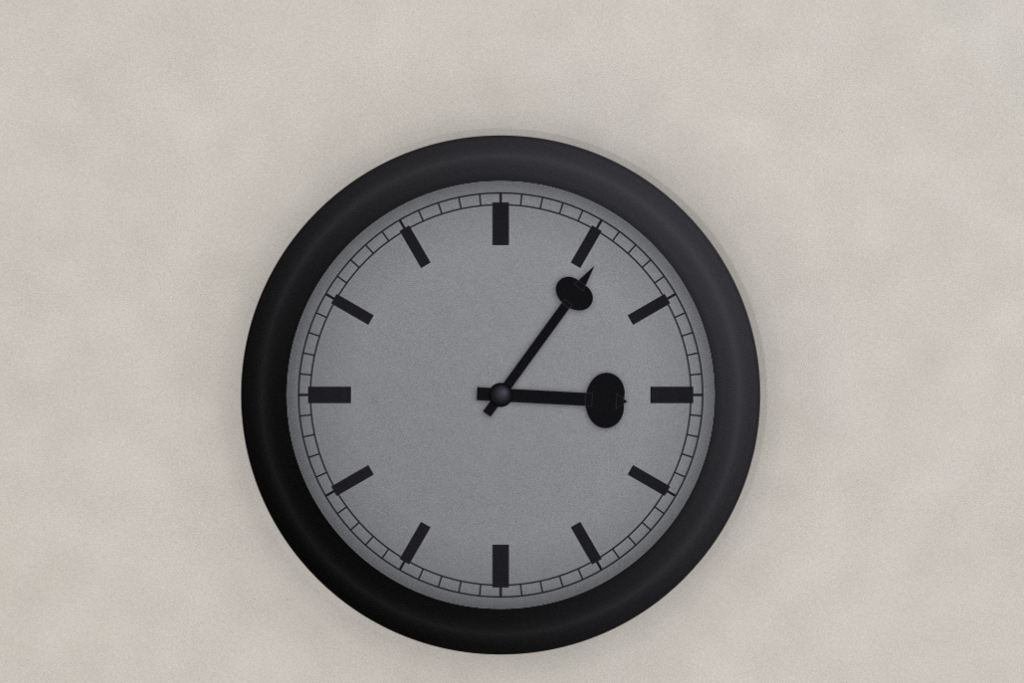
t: 3:06
